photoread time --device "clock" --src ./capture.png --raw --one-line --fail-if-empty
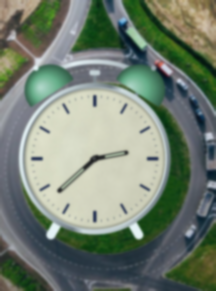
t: 2:38
